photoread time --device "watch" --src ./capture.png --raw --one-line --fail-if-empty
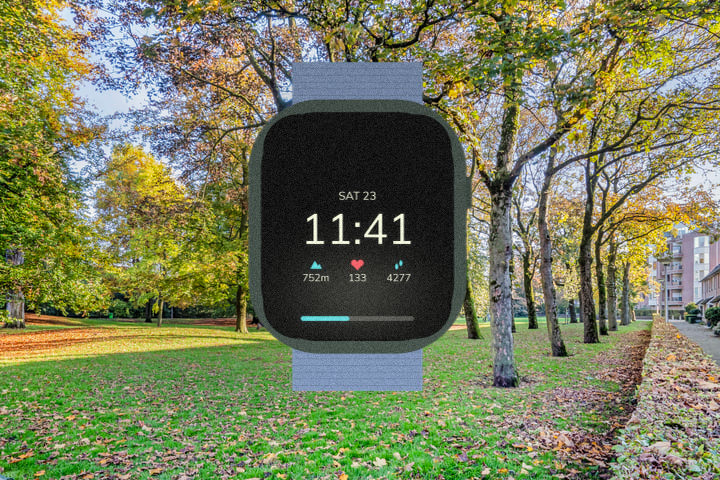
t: 11:41
